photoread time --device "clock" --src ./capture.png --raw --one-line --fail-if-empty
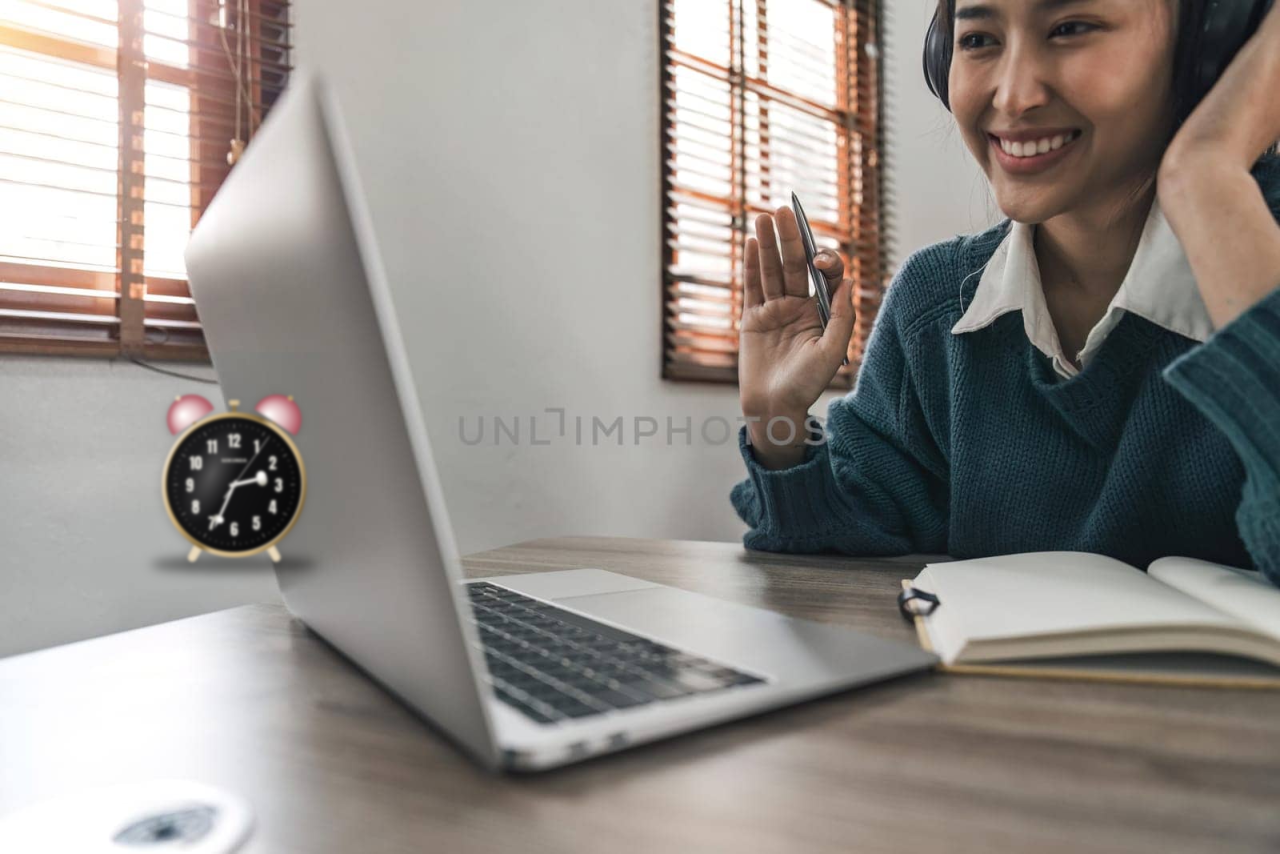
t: 2:34:06
